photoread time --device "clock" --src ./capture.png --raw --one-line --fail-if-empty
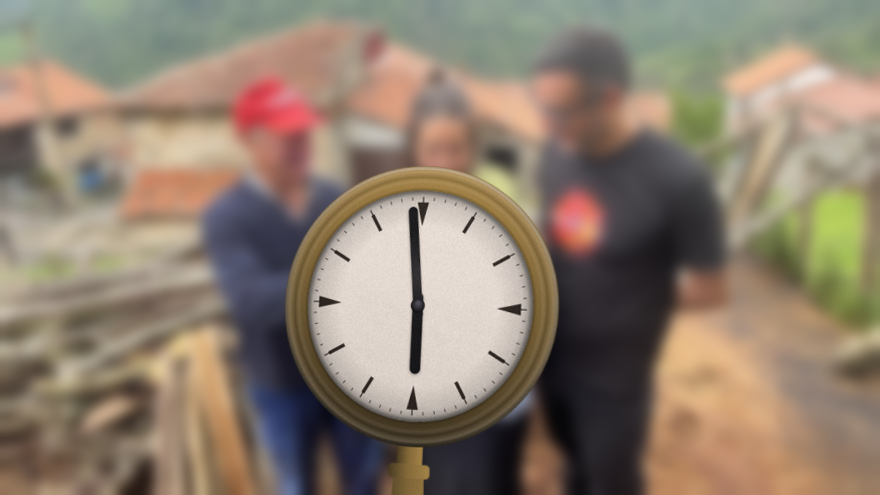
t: 5:59
